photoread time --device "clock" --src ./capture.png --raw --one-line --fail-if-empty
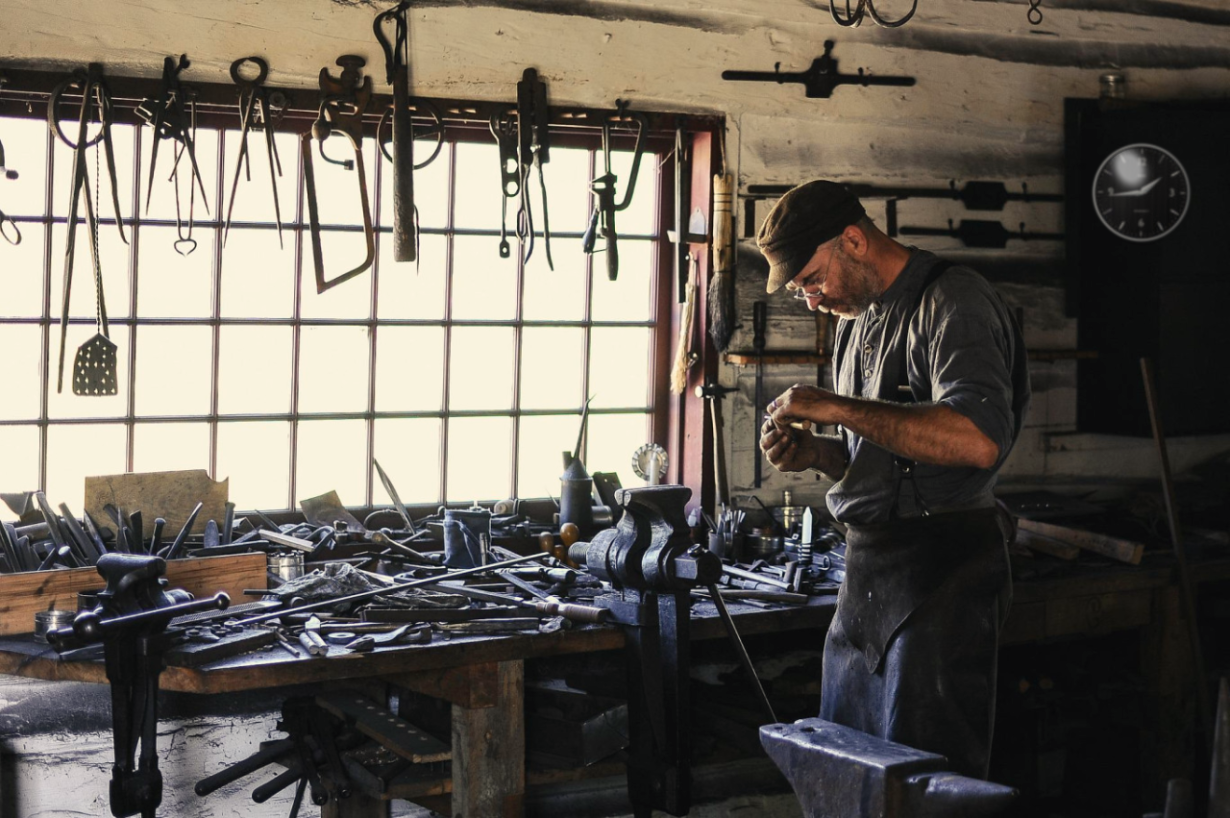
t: 1:44
